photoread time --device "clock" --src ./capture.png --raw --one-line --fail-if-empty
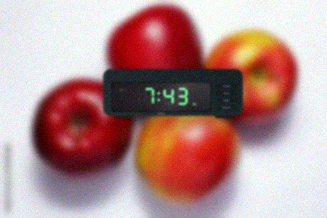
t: 7:43
